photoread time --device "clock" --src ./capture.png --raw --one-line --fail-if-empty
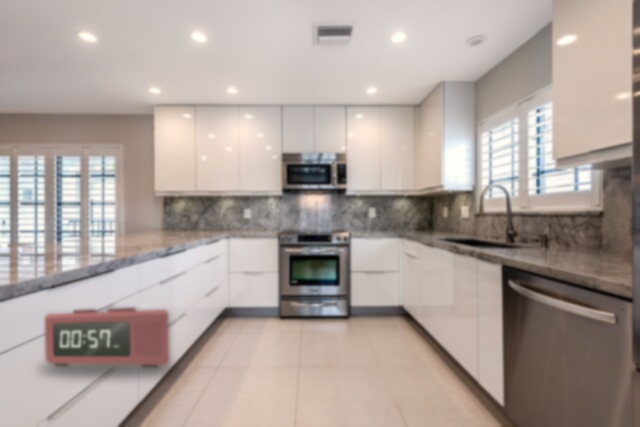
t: 0:57
